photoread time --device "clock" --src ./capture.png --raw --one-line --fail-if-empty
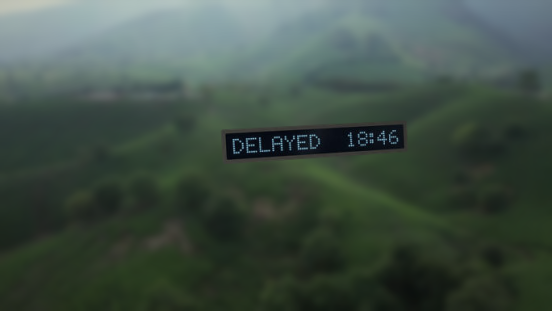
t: 18:46
